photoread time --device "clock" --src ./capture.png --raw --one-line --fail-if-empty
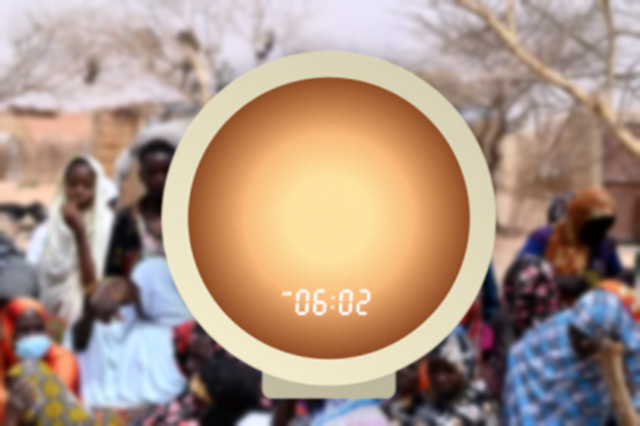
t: 6:02
